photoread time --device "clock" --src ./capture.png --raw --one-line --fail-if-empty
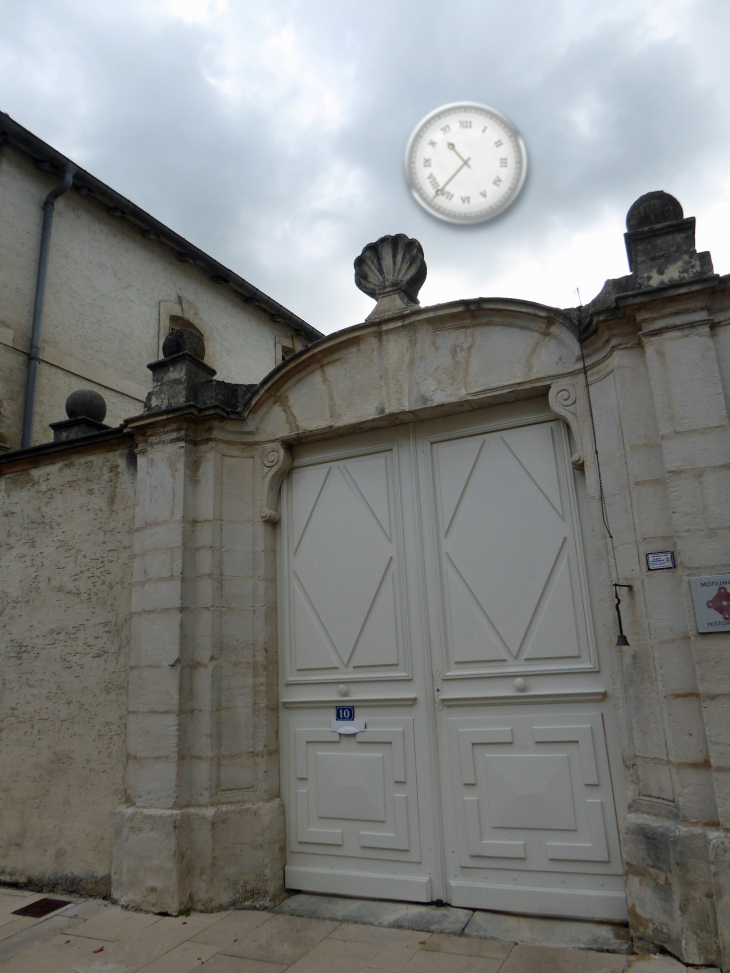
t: 10:37
